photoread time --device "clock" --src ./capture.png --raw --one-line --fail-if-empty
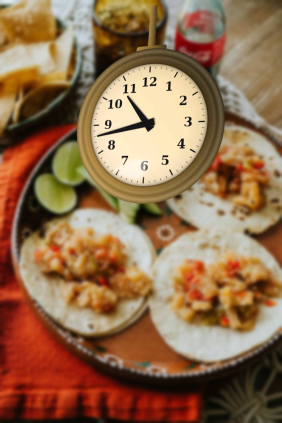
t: 10:43
